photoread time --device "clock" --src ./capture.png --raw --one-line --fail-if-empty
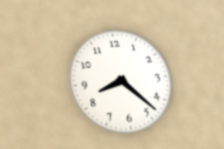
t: 8:23
